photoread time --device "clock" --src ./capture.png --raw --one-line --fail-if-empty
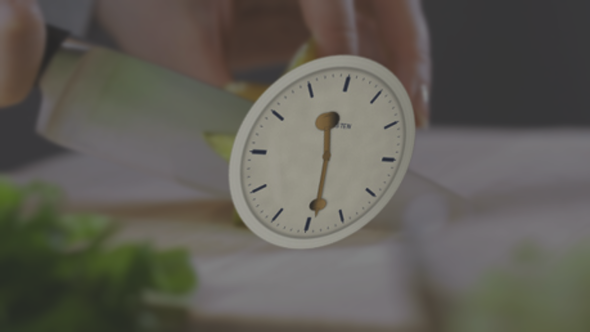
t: 11:29
